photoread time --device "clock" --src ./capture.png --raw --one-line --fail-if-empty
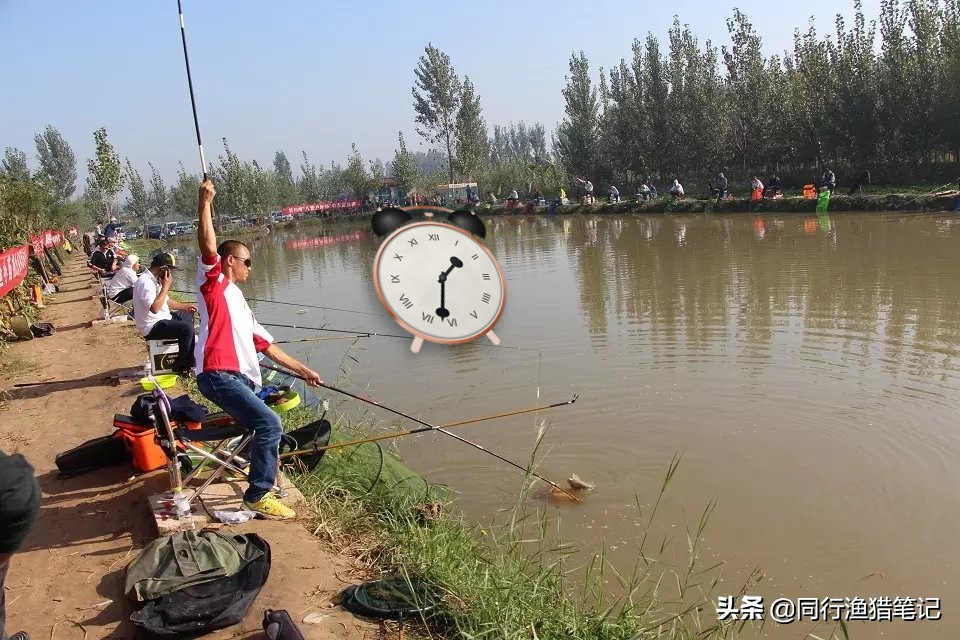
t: 1:32
